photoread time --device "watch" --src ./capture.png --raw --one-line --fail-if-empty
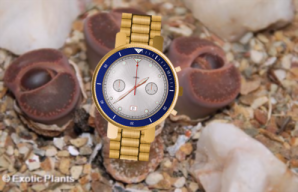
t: 1:38
